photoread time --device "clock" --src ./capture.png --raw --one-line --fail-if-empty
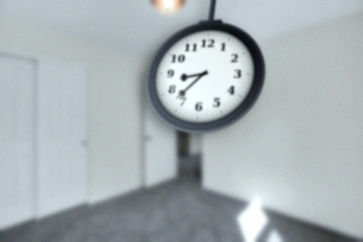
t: 8:37
